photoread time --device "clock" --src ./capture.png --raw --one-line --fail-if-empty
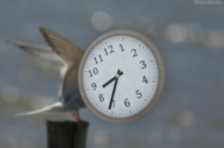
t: 8:36
